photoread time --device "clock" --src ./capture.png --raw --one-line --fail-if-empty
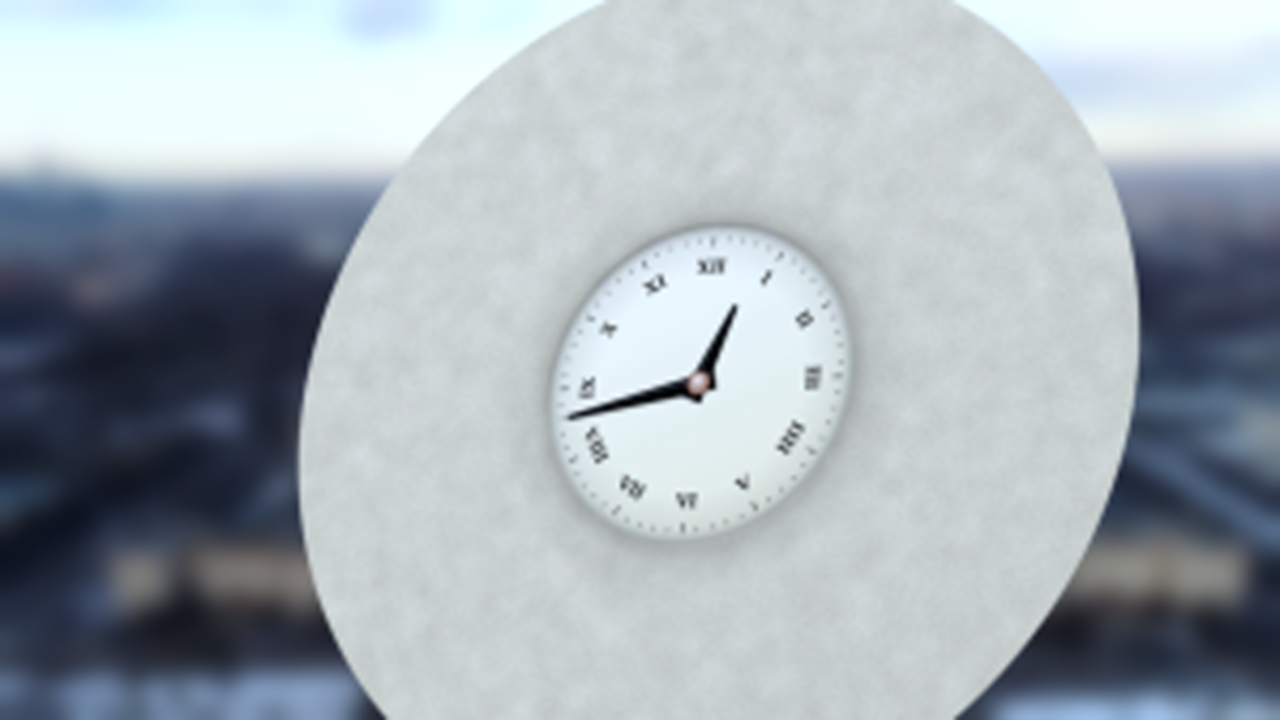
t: 12:43
